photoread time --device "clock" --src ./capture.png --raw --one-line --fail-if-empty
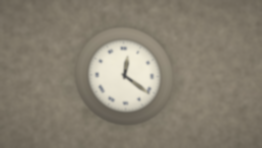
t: 12:21
